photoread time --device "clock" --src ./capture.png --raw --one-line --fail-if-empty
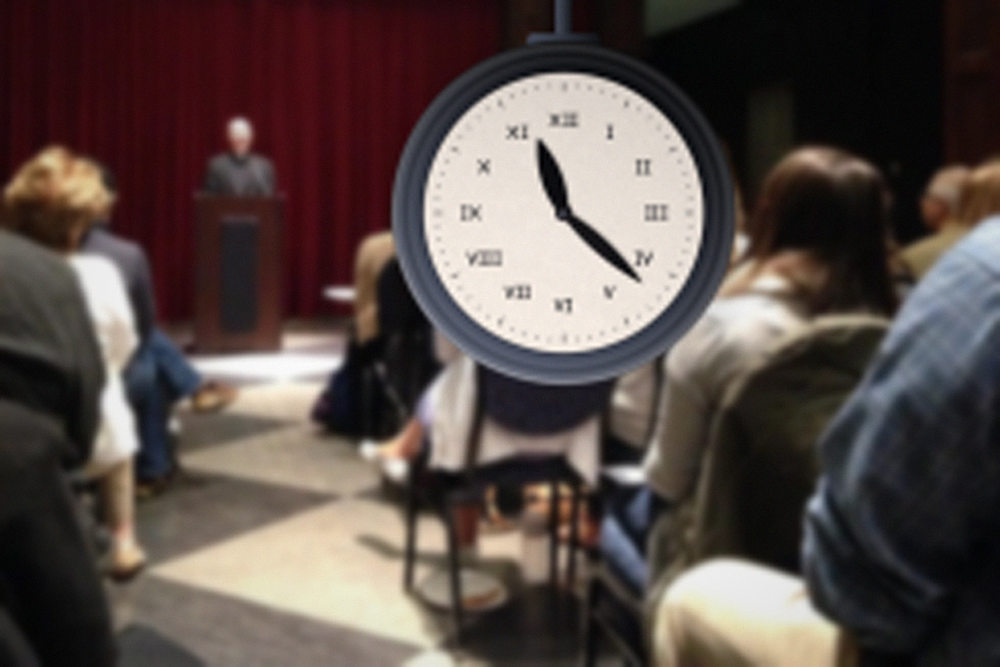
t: 11:22
